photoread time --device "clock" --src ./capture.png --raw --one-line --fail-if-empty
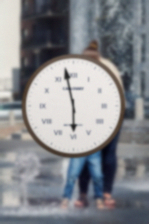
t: 5:58
